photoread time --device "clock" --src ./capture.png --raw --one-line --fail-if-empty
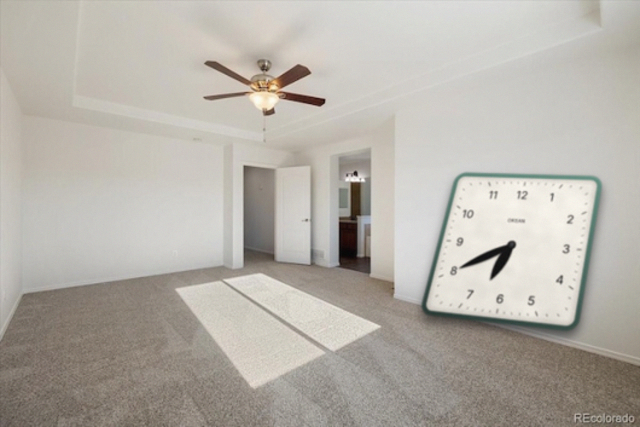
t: 6:40
